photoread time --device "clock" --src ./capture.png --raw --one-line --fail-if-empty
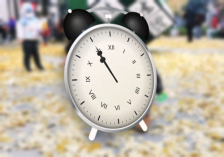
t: 10:55
